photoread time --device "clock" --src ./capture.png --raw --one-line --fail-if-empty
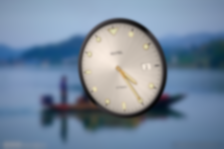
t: 4:25
